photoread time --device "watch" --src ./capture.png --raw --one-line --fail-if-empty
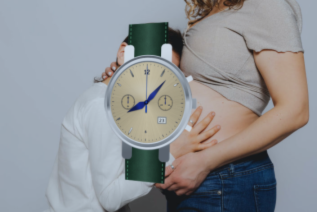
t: 8:07
